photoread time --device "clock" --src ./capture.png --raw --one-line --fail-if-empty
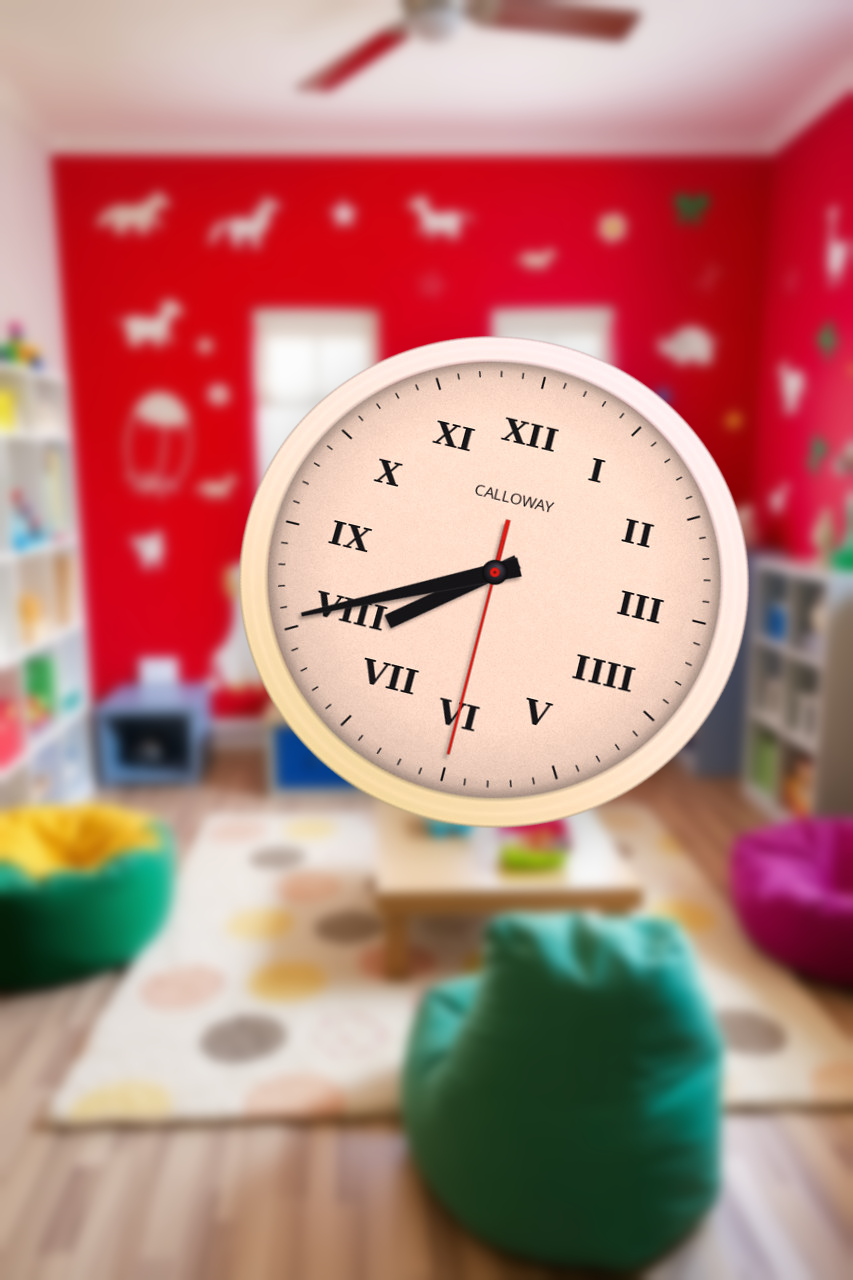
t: 7:40:30
